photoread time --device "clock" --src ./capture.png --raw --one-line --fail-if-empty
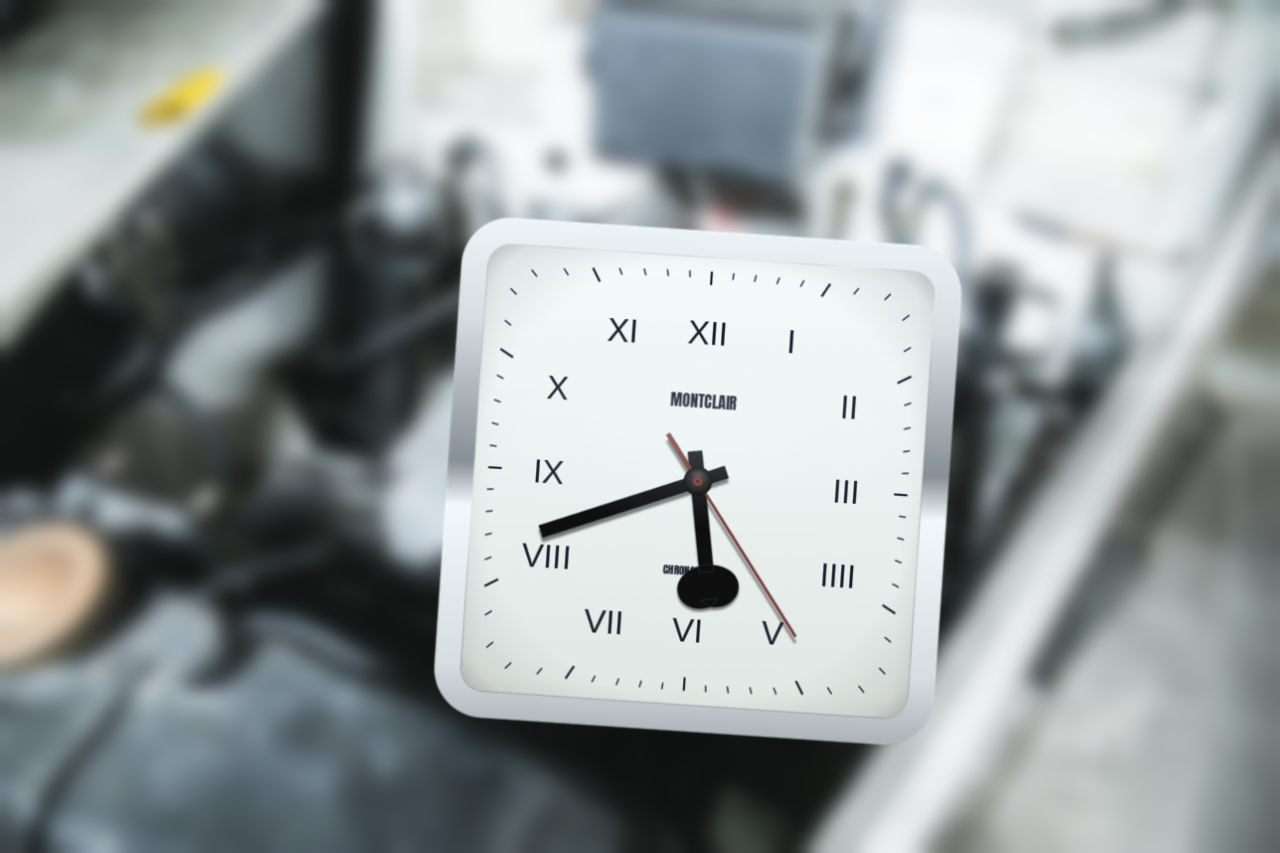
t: 5:41:24
